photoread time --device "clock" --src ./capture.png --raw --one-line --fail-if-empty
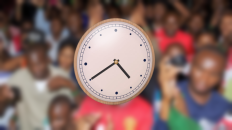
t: 4:40
